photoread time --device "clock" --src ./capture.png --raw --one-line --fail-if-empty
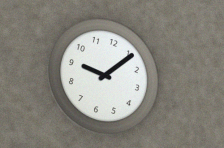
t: 9:06
